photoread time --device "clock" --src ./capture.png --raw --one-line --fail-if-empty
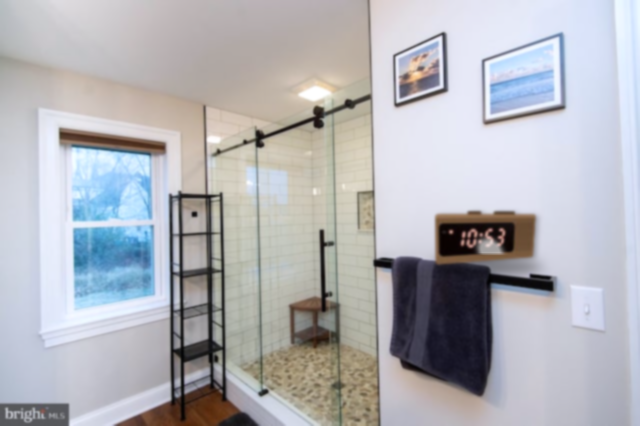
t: 10:53
